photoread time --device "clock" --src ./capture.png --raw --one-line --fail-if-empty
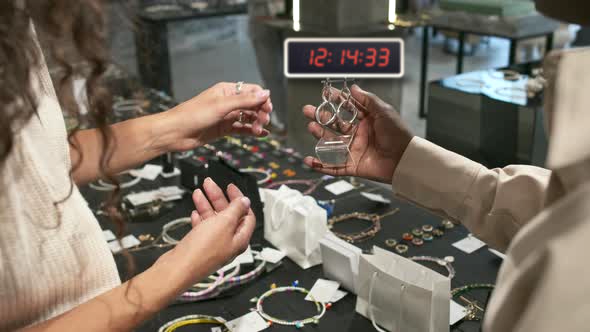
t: 12:14:33
